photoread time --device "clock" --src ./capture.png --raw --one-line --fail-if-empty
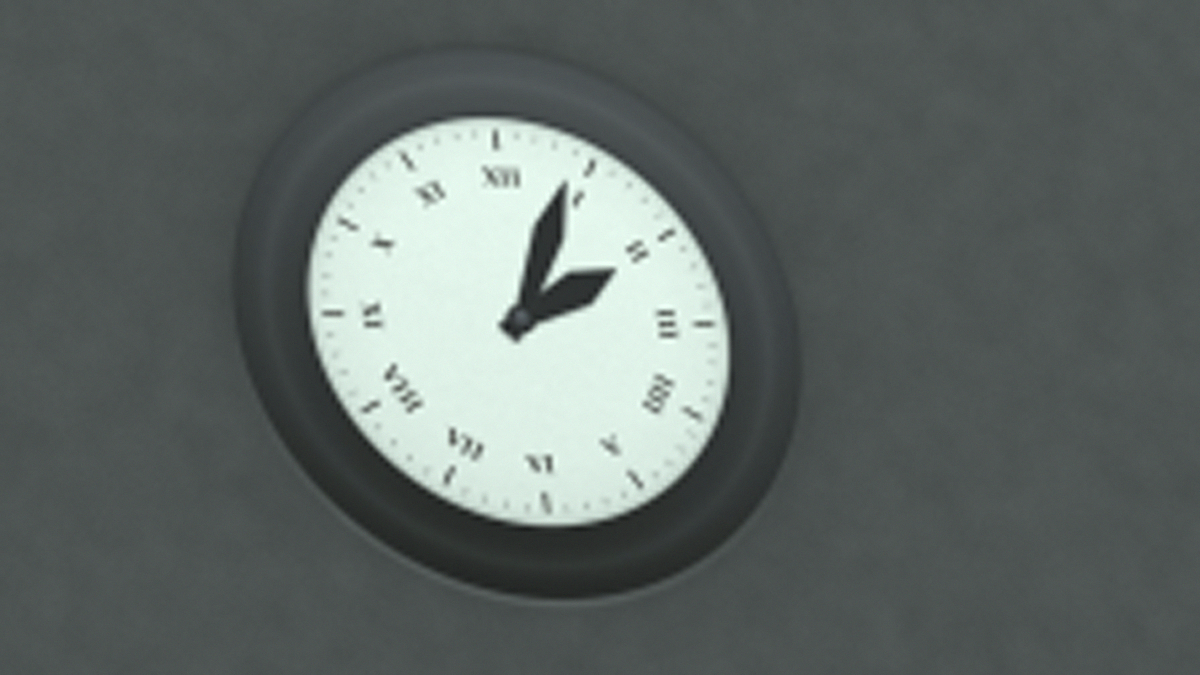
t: 2:04
